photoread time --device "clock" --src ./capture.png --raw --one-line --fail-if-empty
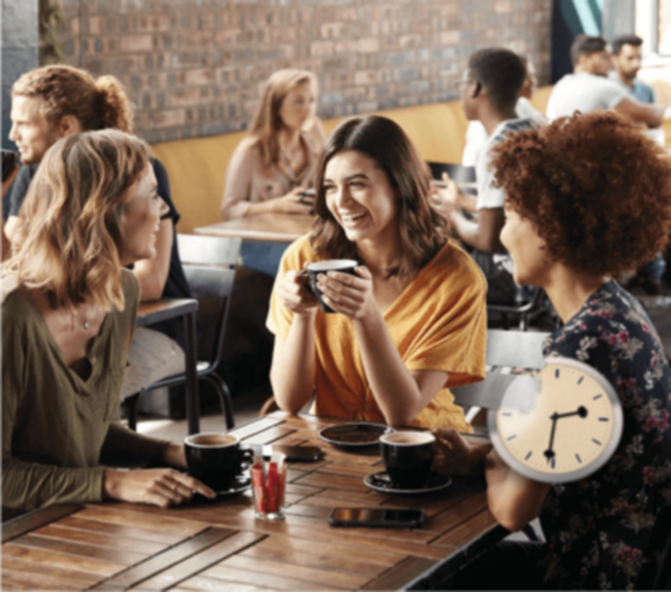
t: 2:31
